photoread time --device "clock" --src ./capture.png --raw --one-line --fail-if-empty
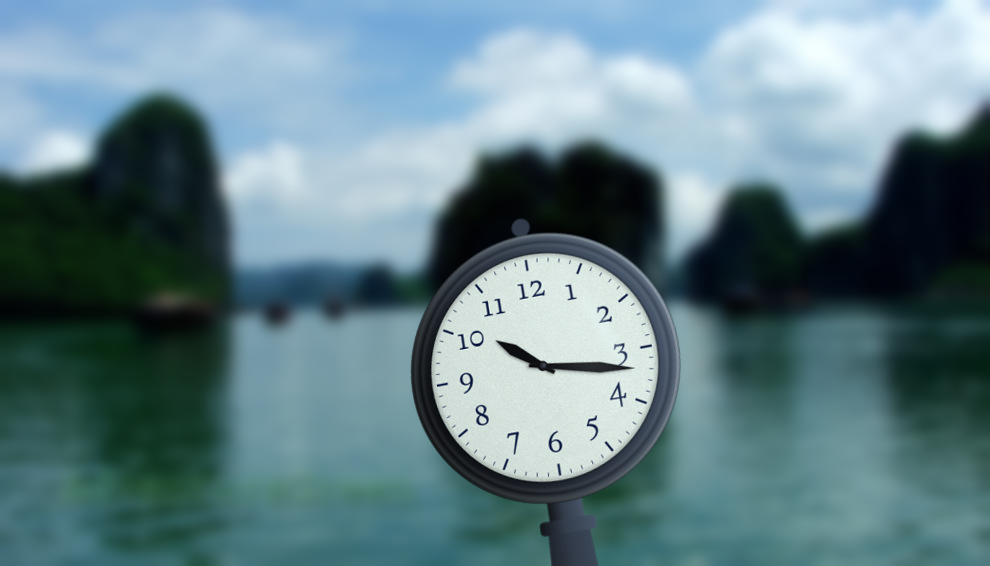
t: 10:17
